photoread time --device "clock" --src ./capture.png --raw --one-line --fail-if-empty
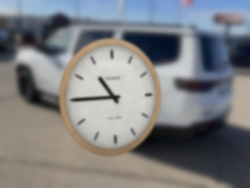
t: 10:45
